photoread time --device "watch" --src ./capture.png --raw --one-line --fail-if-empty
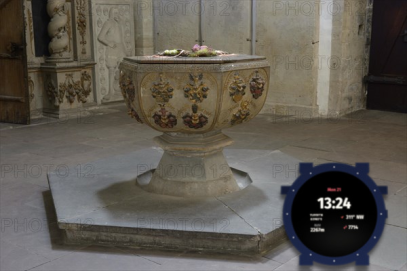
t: 13:24
